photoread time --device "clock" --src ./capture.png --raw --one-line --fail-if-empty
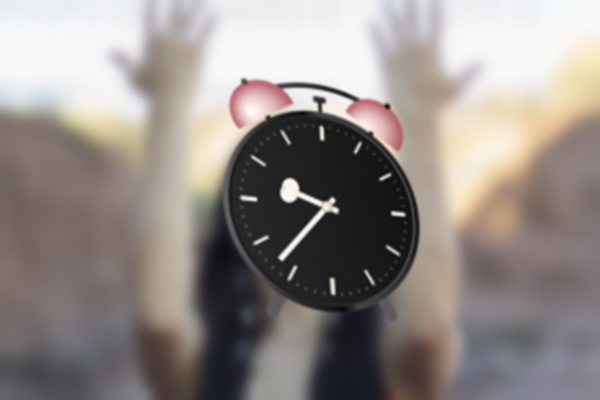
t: 9:37
